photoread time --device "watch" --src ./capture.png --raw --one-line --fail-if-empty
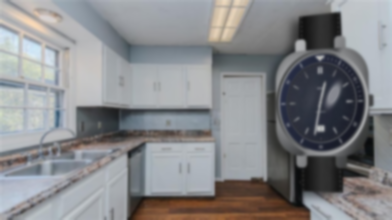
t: 12:32
